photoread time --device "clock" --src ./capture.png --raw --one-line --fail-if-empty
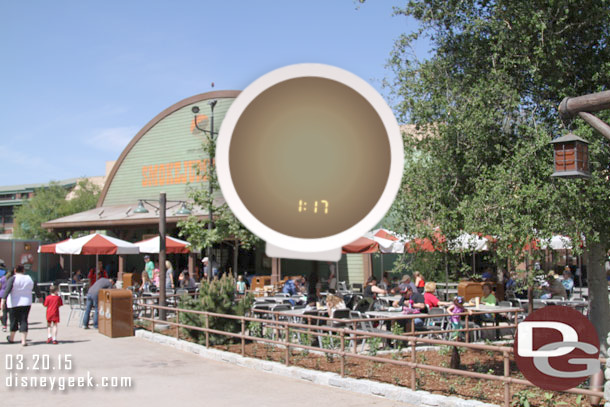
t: 1:17
